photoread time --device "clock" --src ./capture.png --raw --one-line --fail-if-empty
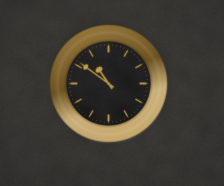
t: 10:51
